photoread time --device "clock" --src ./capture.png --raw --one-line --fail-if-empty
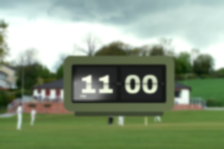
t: 11:00
